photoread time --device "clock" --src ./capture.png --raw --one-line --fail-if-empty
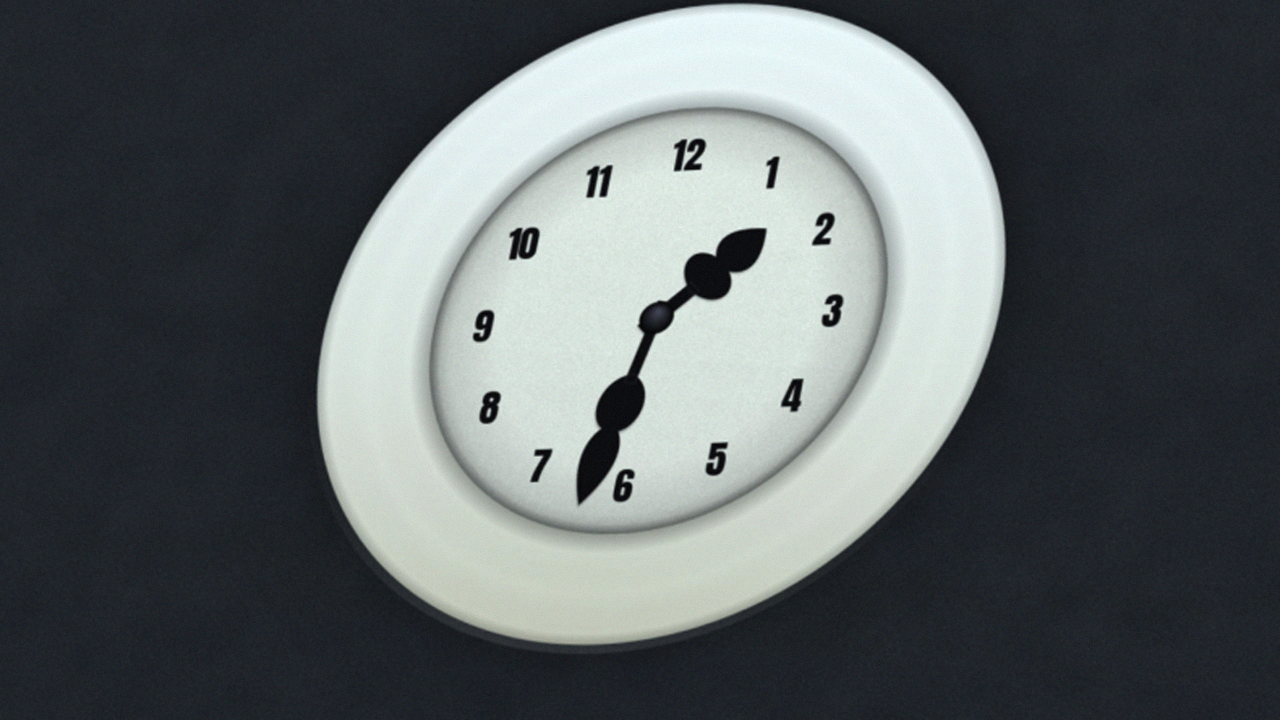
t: 1:32
